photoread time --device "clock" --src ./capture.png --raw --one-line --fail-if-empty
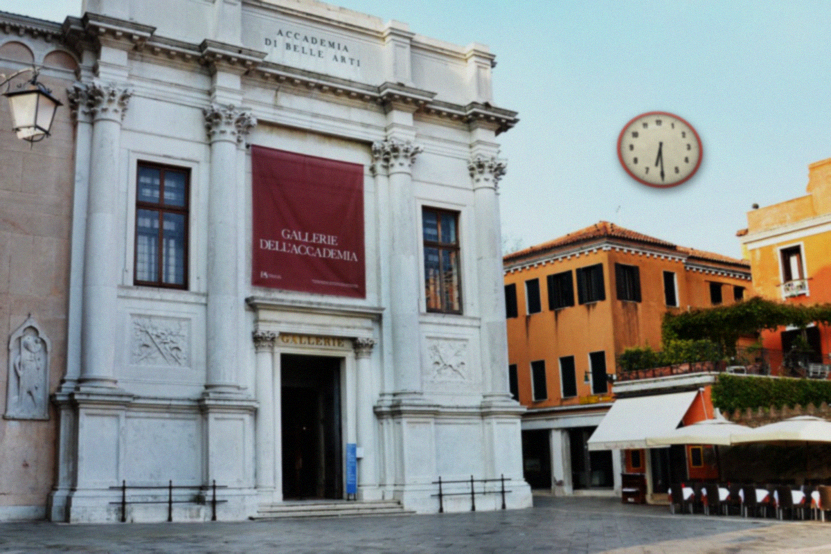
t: 6:30
